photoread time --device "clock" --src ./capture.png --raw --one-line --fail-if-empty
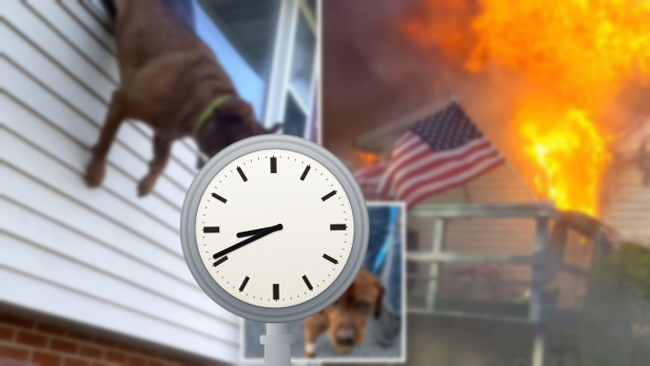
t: 8:41
